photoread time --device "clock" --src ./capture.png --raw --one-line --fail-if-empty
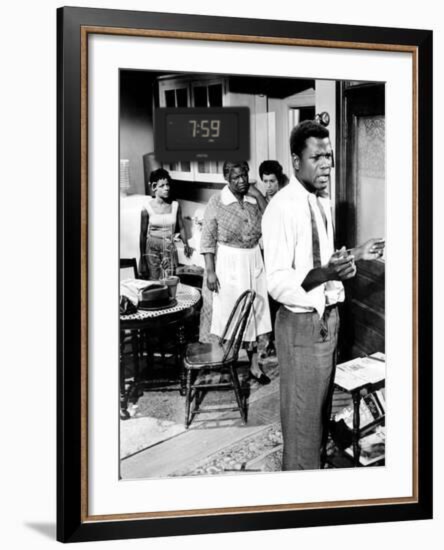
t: 7:59
